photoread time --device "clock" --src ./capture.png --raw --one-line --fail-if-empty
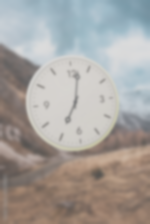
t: 7:02
